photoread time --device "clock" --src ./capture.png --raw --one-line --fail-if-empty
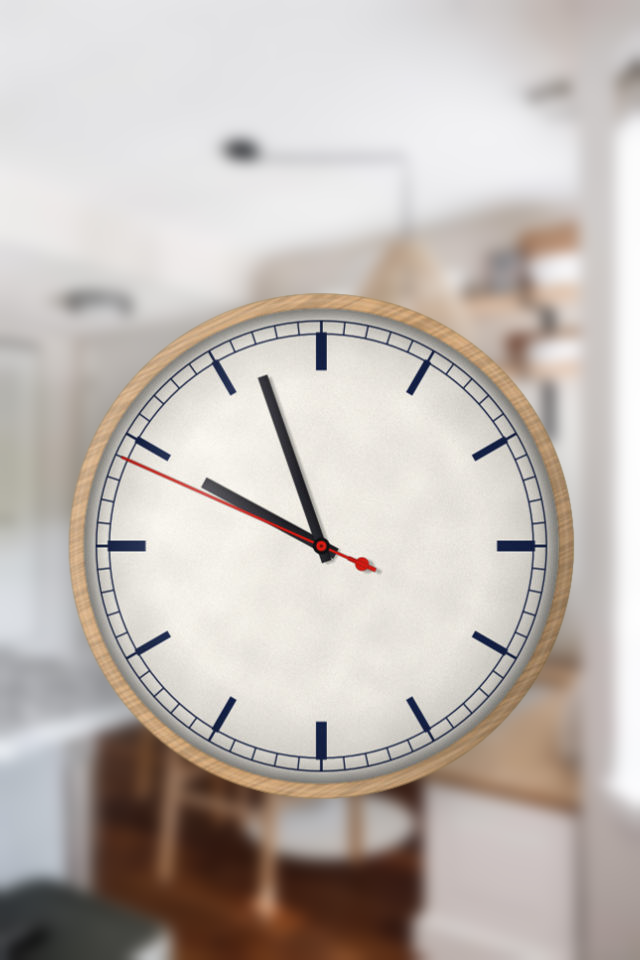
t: 9:56:49
